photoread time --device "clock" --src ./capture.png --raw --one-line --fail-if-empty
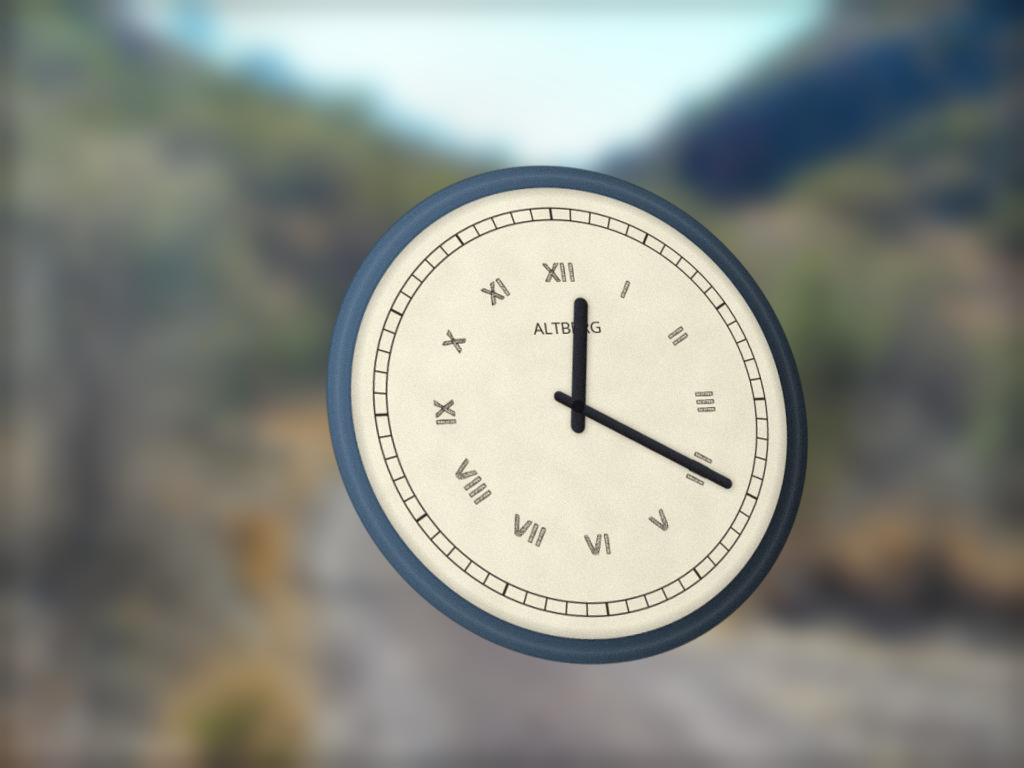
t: 12:20
